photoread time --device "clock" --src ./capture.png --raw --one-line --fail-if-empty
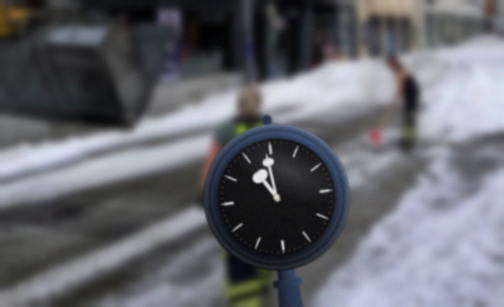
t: 10:59
